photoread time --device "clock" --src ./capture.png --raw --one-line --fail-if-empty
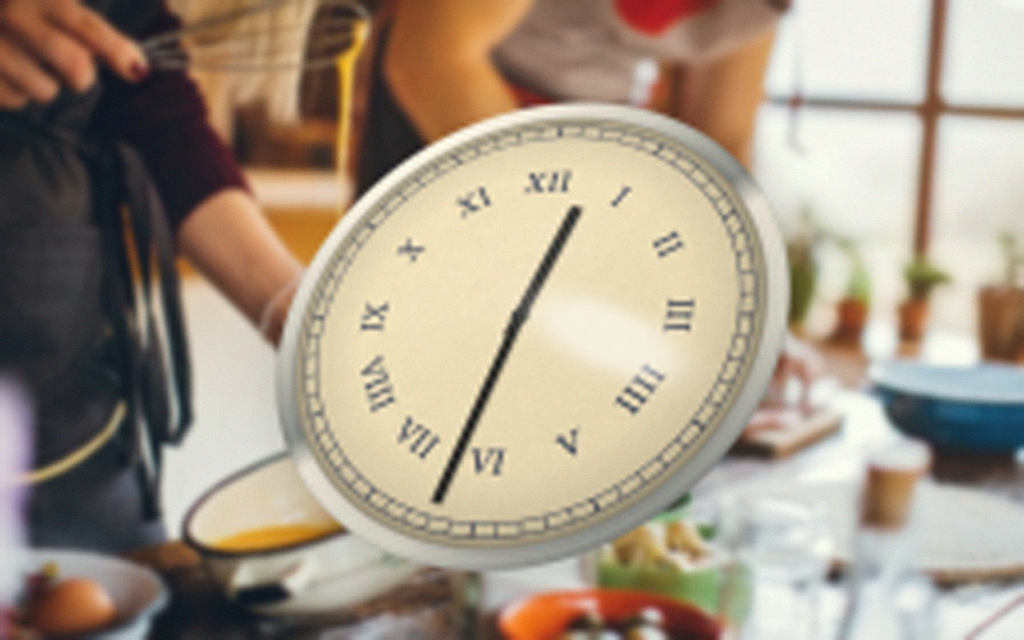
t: 12:32
